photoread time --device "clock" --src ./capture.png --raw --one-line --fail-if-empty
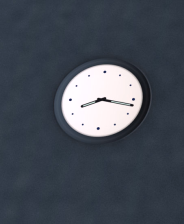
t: 8:17
